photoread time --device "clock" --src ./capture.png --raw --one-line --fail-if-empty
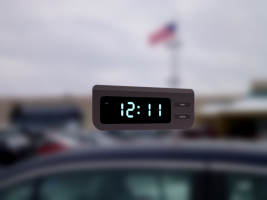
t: 12:11
